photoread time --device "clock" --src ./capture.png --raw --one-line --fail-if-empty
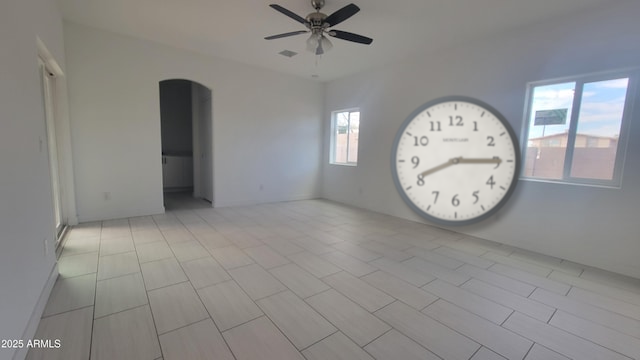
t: 8:15
